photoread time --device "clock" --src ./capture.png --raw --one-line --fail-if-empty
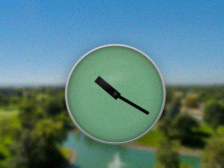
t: 10:20
